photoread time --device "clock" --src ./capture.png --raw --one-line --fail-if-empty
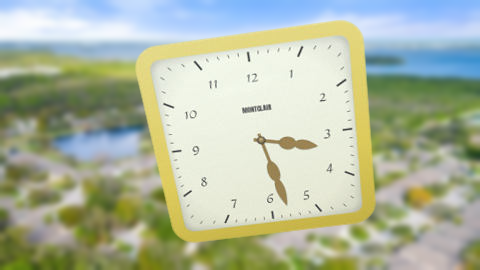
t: 3:28
